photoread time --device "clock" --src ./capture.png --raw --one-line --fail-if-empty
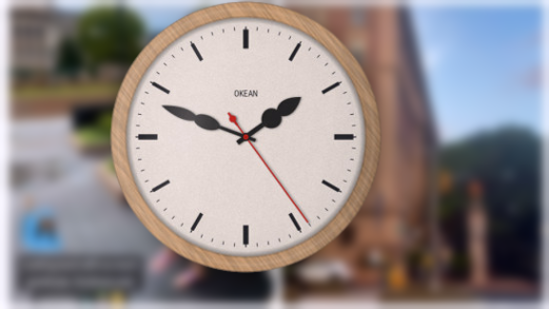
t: 1:48:24
